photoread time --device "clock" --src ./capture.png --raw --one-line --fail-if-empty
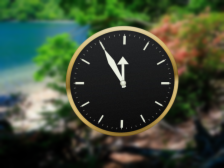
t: 11:55
